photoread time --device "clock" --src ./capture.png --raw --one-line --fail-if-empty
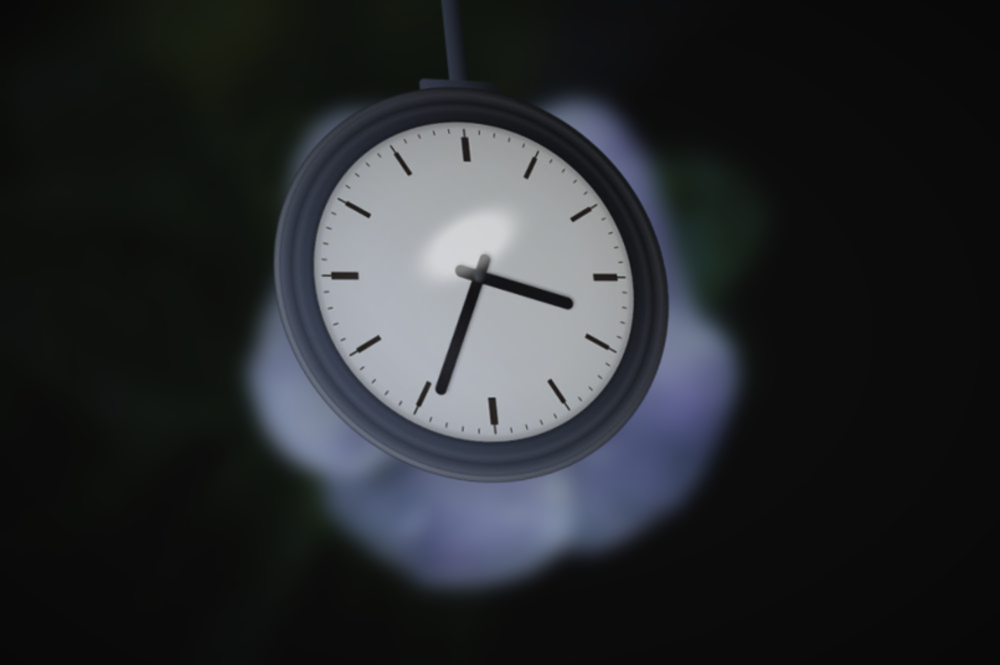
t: 3:34
